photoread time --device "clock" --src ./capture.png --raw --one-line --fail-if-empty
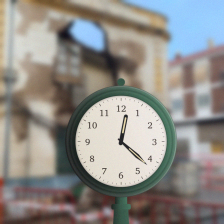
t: 12:22
